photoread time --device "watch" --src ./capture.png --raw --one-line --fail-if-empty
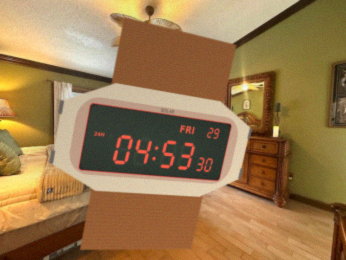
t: 4:53:30
